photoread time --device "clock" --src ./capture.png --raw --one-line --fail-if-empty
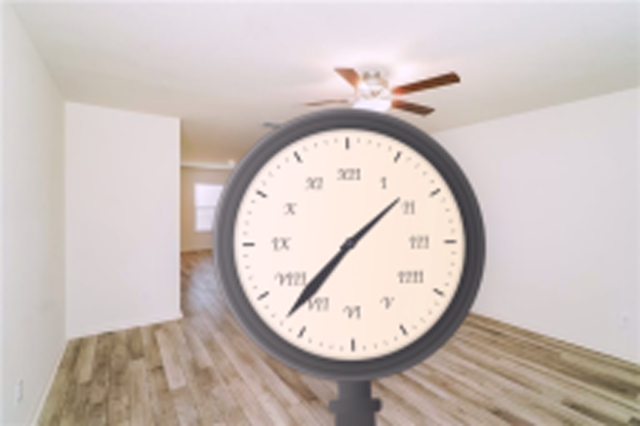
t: 1:37
